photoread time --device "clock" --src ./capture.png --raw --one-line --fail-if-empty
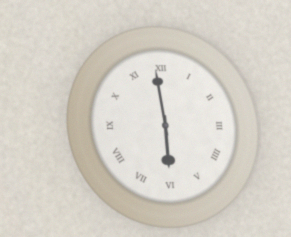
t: 5:59
